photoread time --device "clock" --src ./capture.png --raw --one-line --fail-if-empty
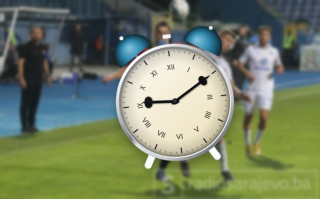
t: 9:10
